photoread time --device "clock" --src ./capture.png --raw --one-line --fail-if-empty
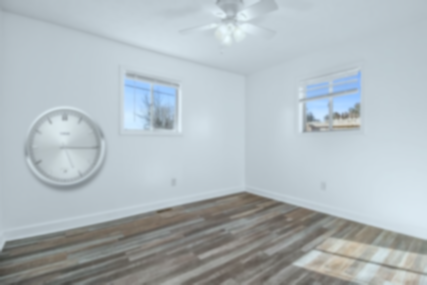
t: 5:15
